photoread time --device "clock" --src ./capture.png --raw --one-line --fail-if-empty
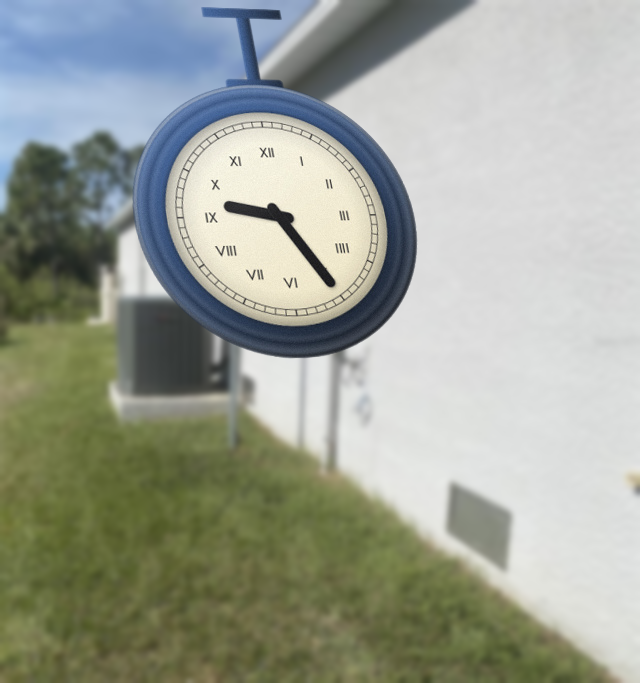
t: 9:25
